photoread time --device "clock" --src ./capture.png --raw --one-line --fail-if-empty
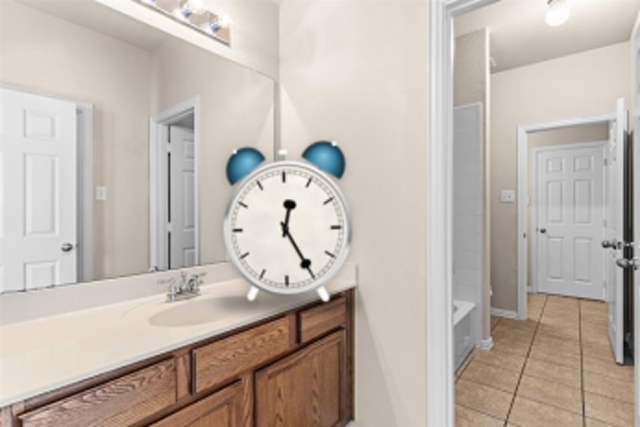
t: 12:25
